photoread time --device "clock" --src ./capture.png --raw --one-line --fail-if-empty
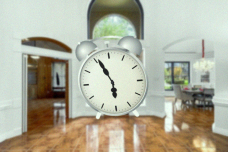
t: 5:56
